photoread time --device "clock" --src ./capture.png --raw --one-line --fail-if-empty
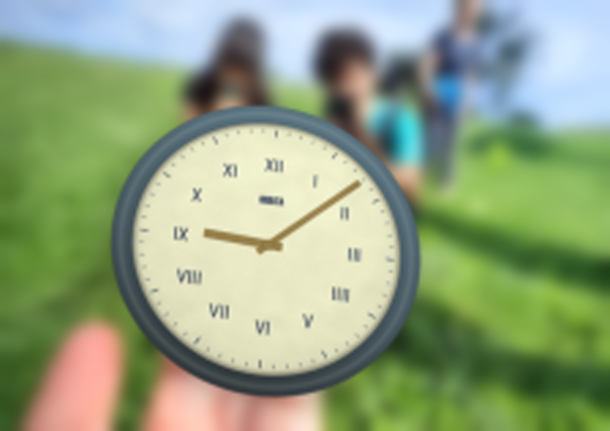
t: 9:08
